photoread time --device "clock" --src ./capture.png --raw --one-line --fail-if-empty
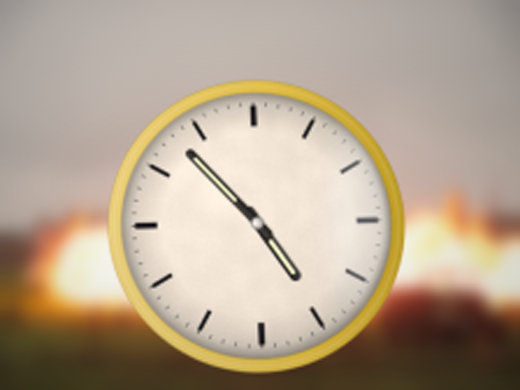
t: 4:53
